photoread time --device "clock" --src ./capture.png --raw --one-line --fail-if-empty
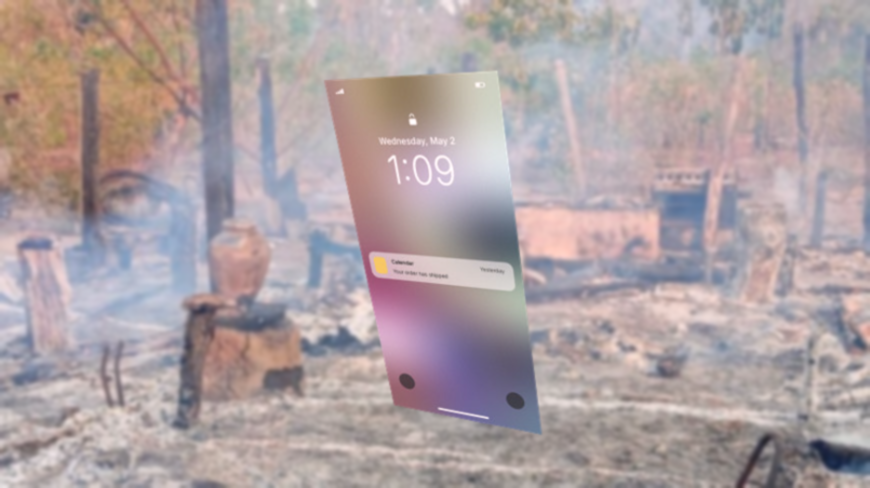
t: 1:09
